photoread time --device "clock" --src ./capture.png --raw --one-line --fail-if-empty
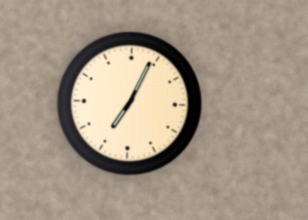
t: 7:04
